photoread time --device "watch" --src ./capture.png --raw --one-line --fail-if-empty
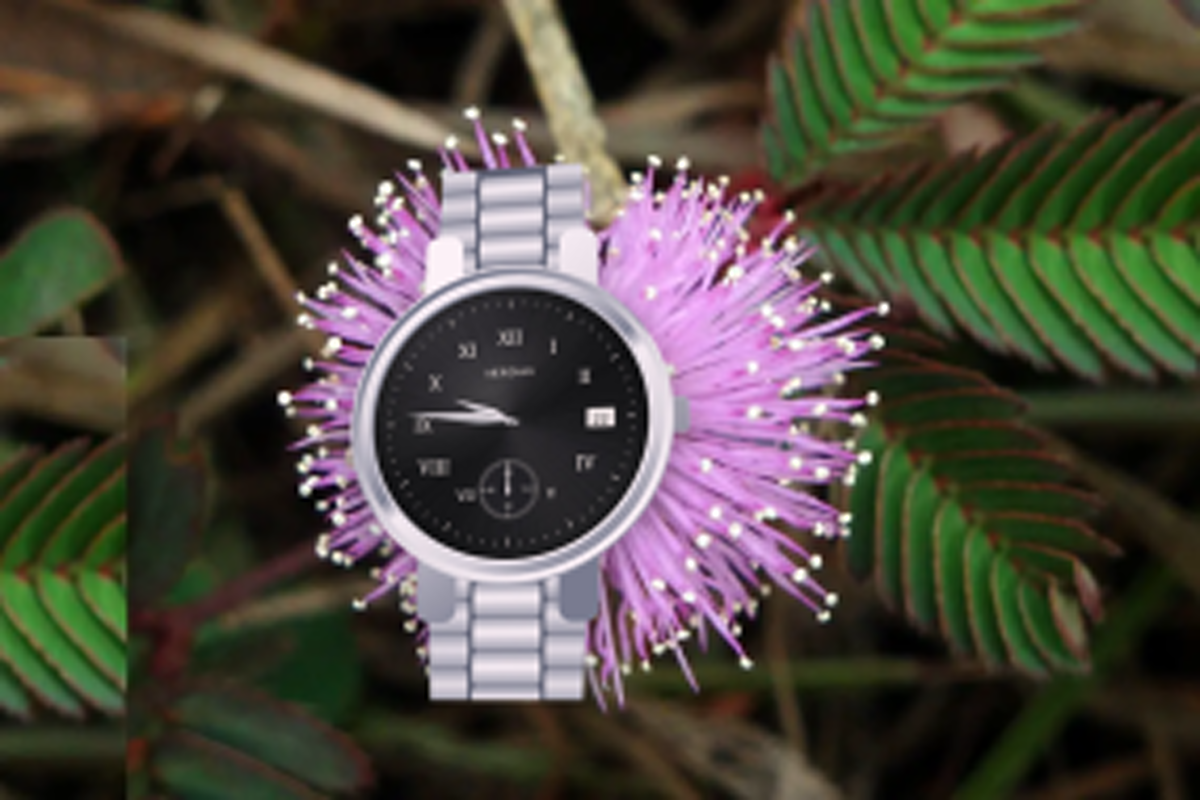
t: 9:46
